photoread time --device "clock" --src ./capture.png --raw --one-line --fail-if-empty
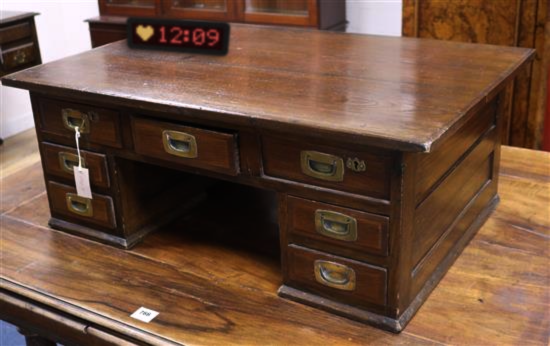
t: 12:09
